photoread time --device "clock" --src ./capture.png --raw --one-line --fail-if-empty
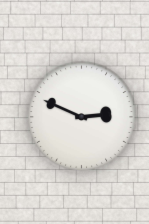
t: 2:49
